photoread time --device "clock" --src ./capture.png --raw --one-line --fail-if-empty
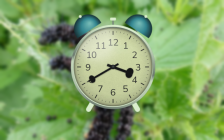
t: 3:40
